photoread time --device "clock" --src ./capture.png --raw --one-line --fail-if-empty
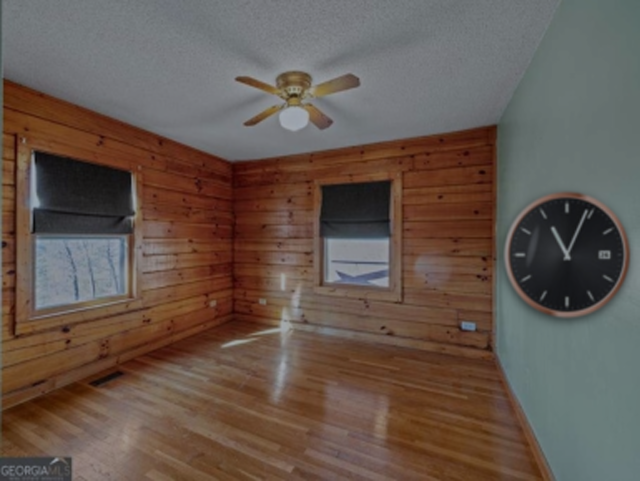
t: 11:04
